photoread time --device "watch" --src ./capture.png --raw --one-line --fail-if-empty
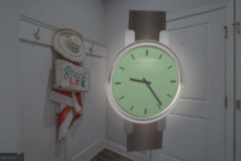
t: 9:24
